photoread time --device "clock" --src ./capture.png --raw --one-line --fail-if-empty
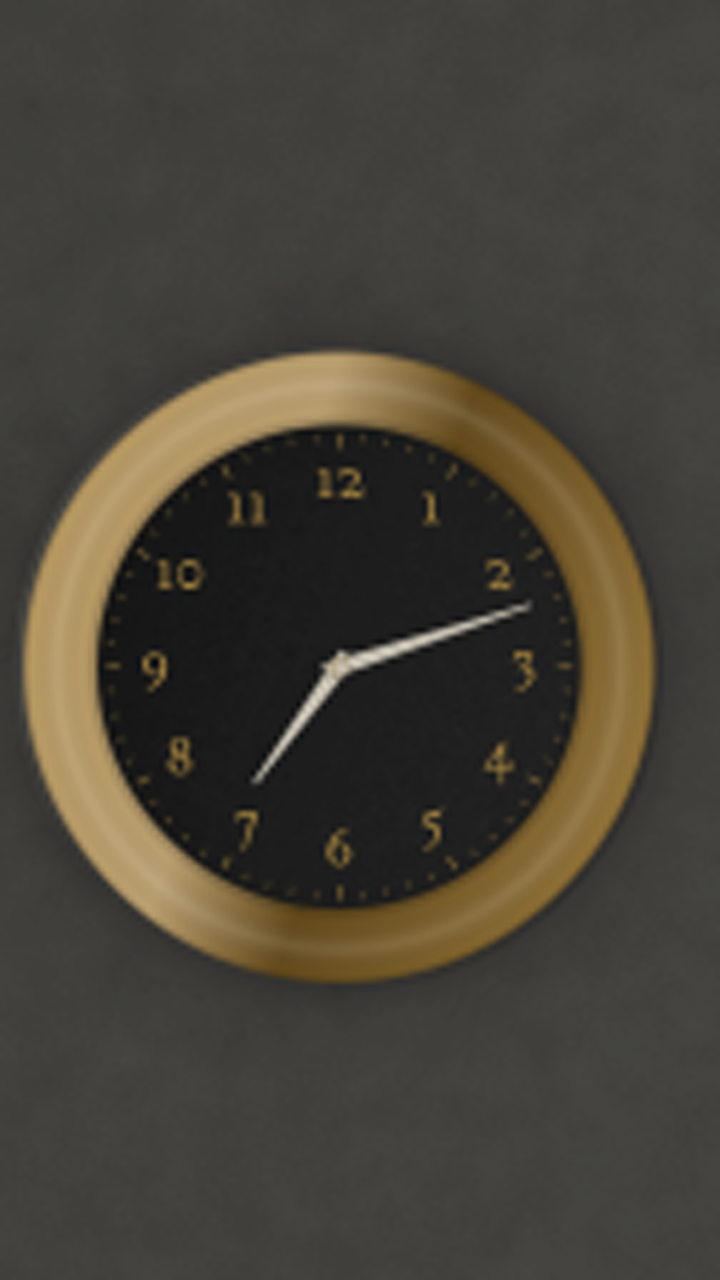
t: 7:12
